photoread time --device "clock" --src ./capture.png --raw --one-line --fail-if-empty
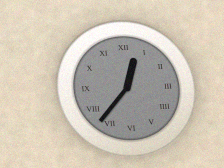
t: 12:37
